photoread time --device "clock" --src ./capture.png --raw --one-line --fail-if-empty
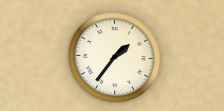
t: 1:36
